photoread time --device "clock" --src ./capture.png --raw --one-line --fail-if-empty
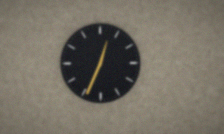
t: 12:34
